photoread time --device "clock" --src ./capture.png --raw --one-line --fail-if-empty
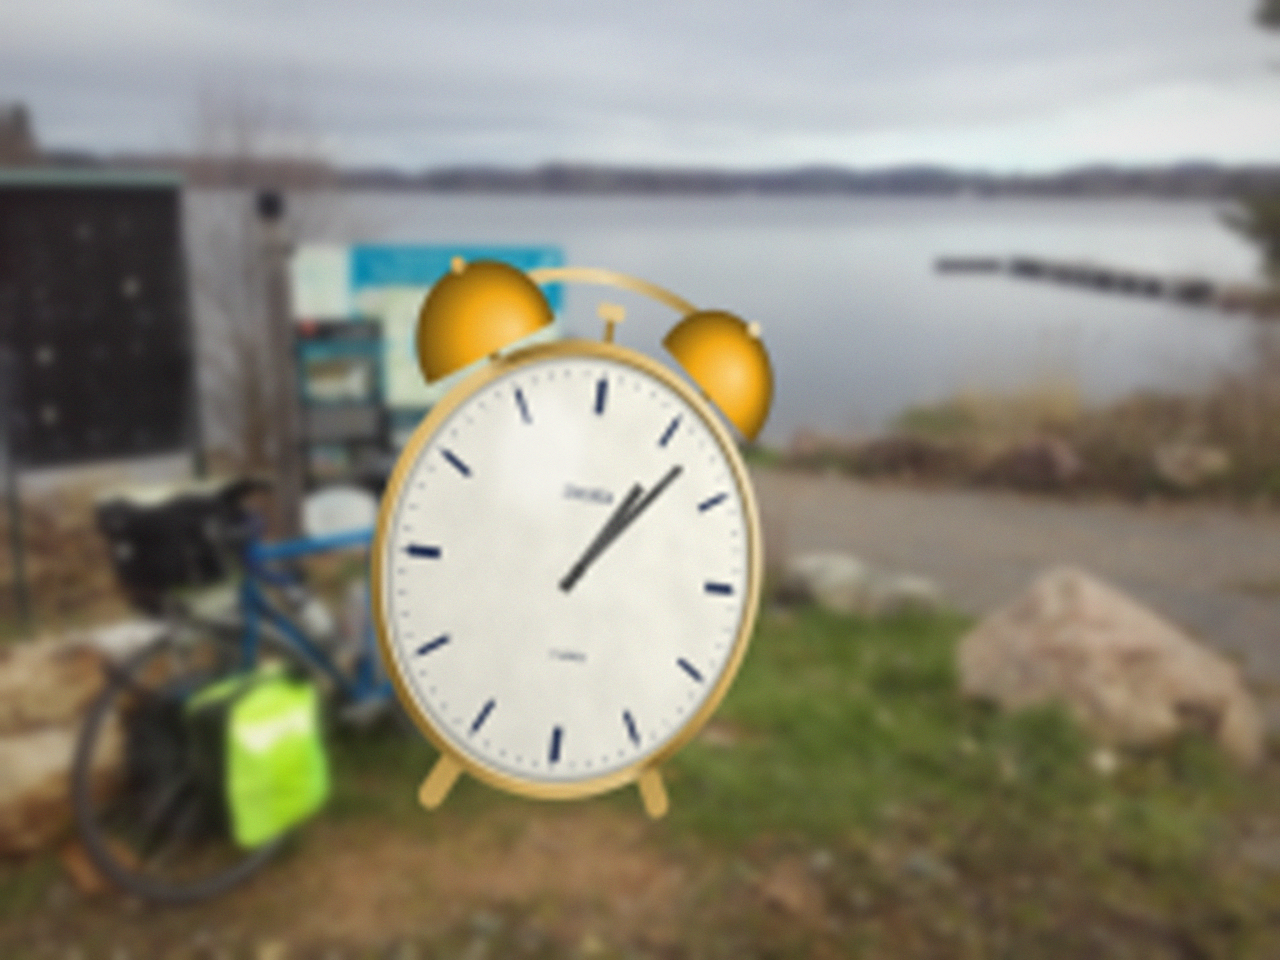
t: 1:07
